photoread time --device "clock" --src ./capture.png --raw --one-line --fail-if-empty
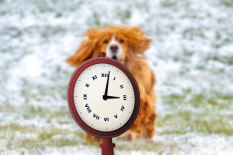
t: 3:02
